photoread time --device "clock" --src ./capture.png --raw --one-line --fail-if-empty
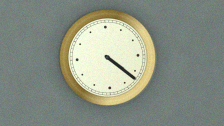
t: 4:22
